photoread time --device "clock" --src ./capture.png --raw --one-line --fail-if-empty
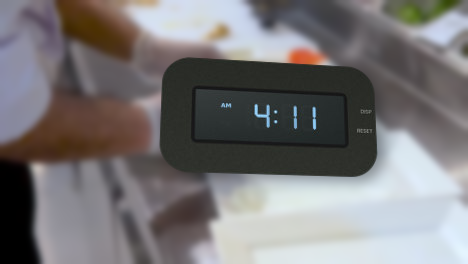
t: 4:11
